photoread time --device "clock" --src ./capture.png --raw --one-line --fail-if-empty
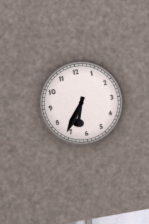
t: 6:36
